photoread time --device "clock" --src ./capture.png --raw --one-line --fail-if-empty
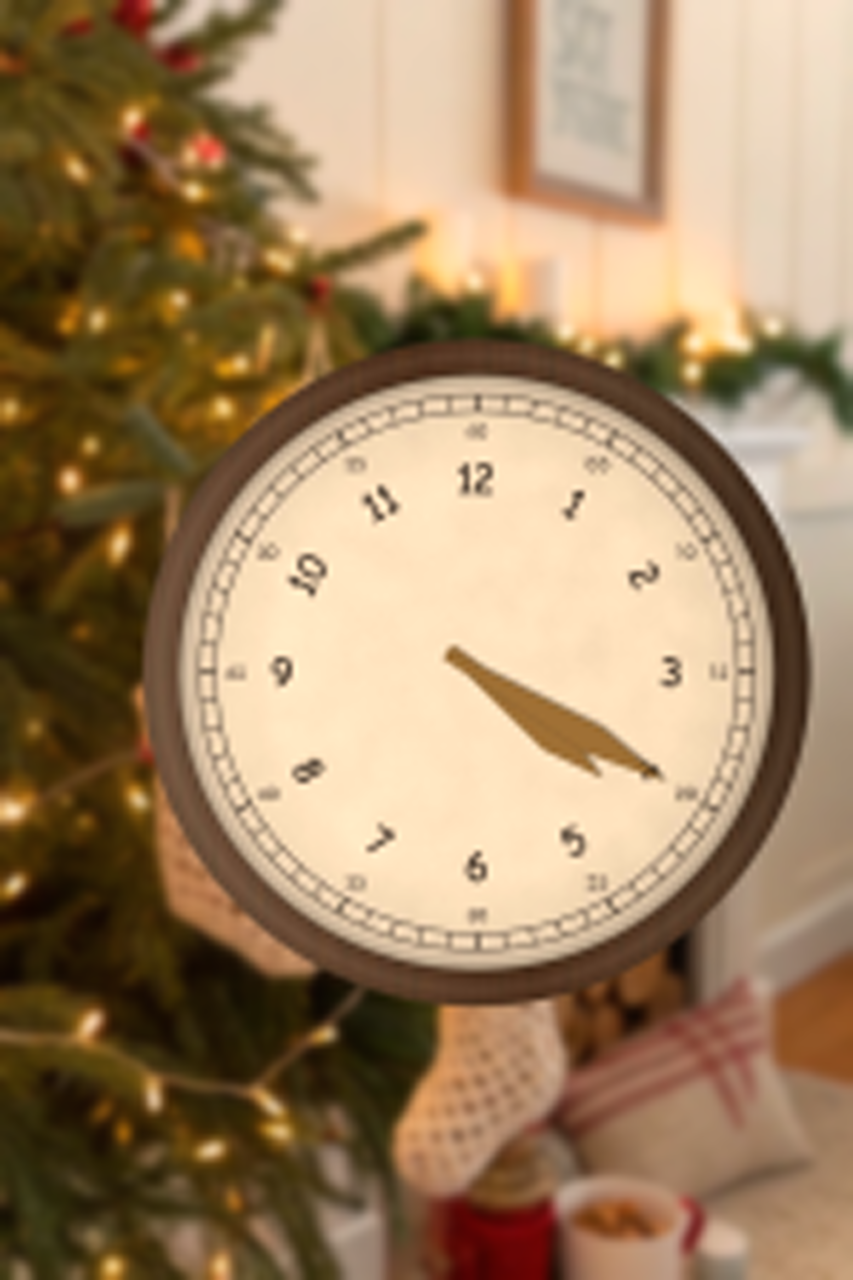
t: 4:20
